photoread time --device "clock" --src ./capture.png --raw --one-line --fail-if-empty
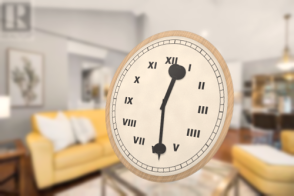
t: 12:29
